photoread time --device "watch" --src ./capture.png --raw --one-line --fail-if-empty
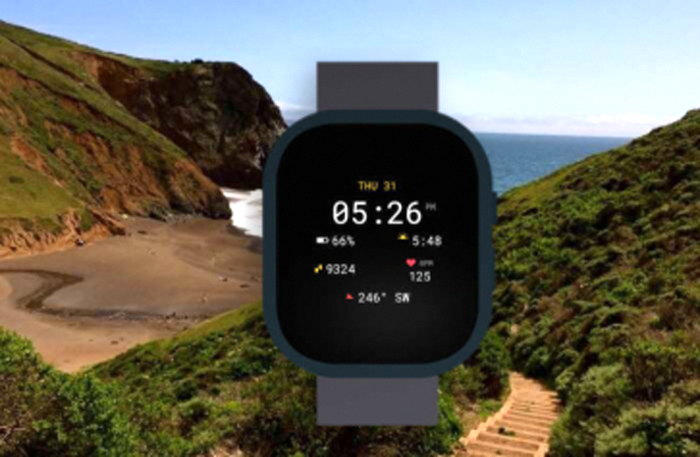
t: 5:26
